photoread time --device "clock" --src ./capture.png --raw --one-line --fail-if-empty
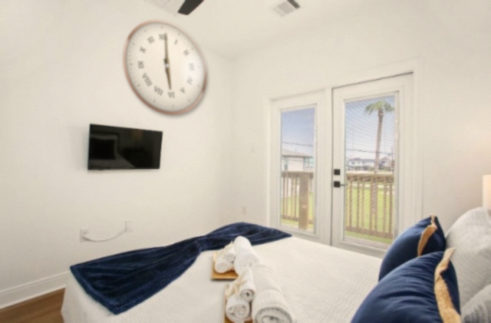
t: 6:01
